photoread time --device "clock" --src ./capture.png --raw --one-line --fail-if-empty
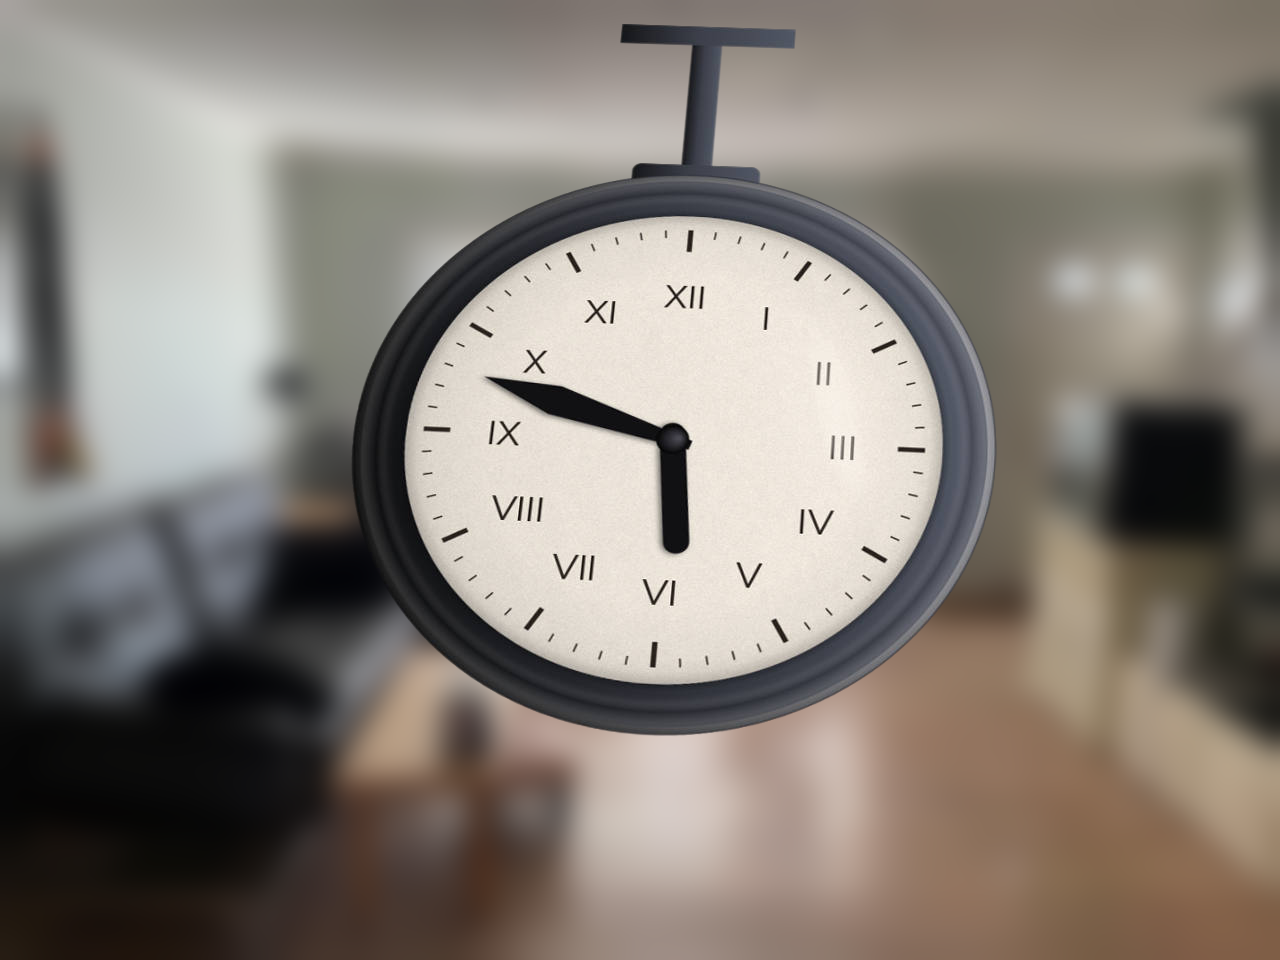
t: 5:48
